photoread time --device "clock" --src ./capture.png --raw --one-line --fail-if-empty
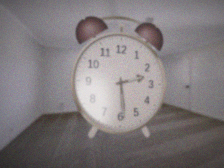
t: 2:29
